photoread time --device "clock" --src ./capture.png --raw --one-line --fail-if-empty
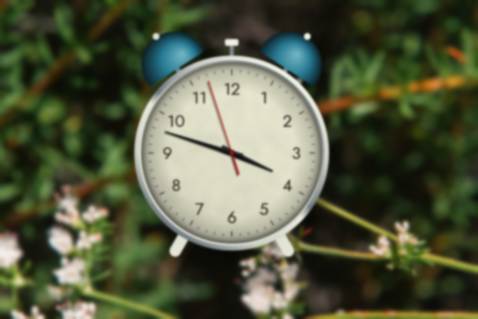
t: 3:47:57
